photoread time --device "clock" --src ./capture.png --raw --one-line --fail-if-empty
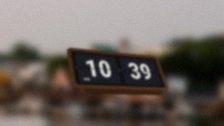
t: 10:39
